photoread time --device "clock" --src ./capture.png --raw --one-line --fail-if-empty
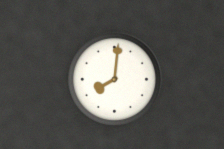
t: 8:01
